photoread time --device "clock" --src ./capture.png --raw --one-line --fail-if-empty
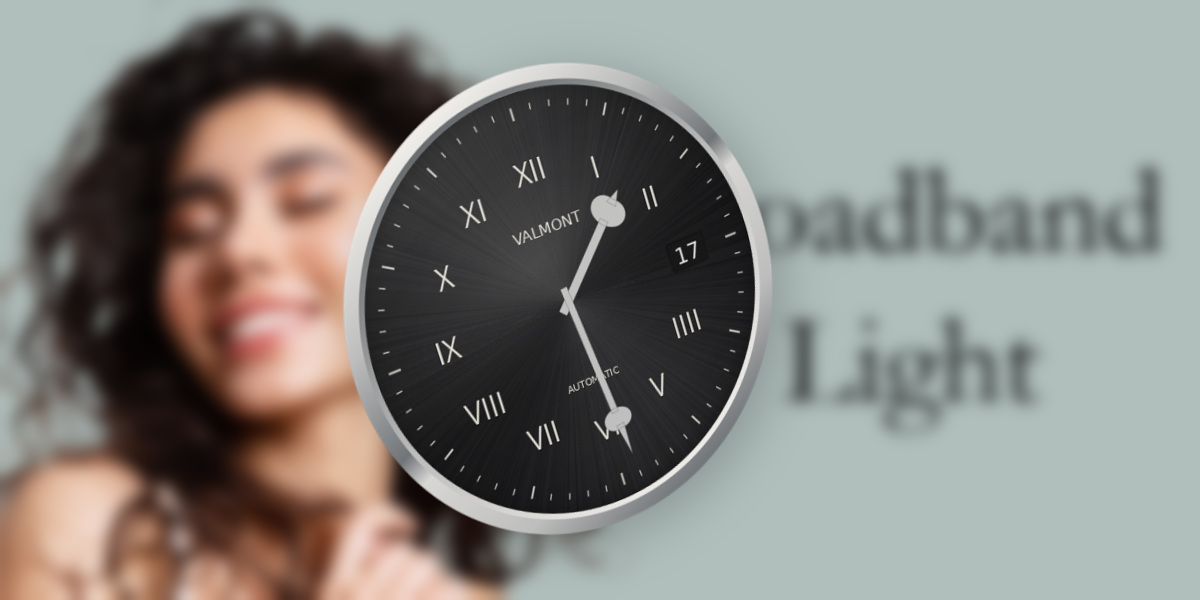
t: 1:29
